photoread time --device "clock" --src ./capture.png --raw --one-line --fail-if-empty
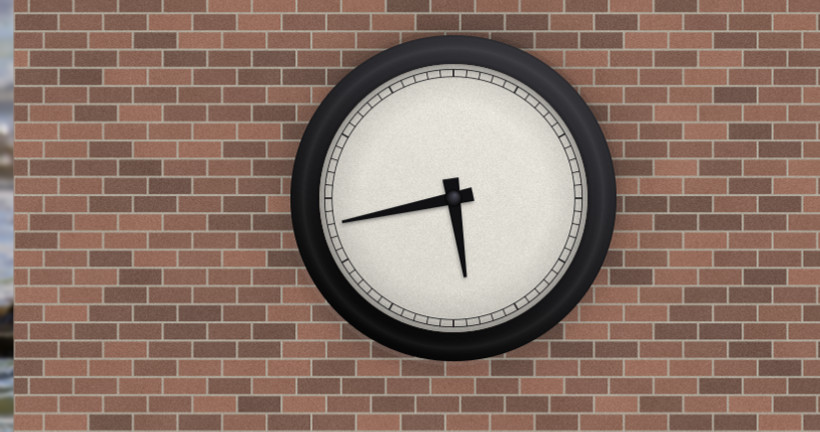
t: 5:43
